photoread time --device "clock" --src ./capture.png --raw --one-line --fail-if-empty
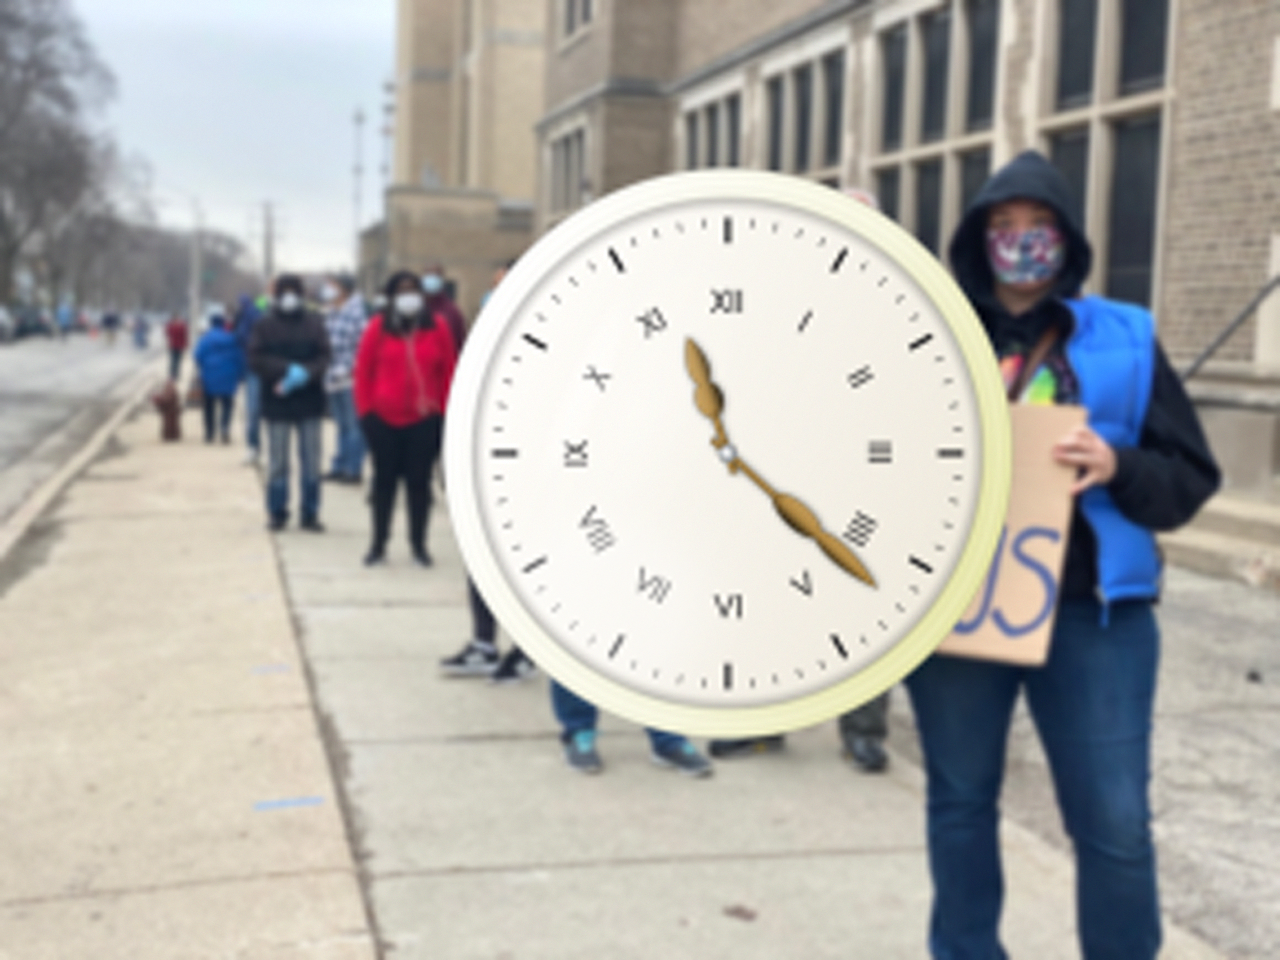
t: 11:22
